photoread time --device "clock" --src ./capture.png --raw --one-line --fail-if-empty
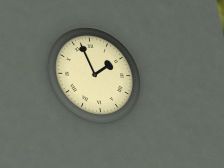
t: 1:57
